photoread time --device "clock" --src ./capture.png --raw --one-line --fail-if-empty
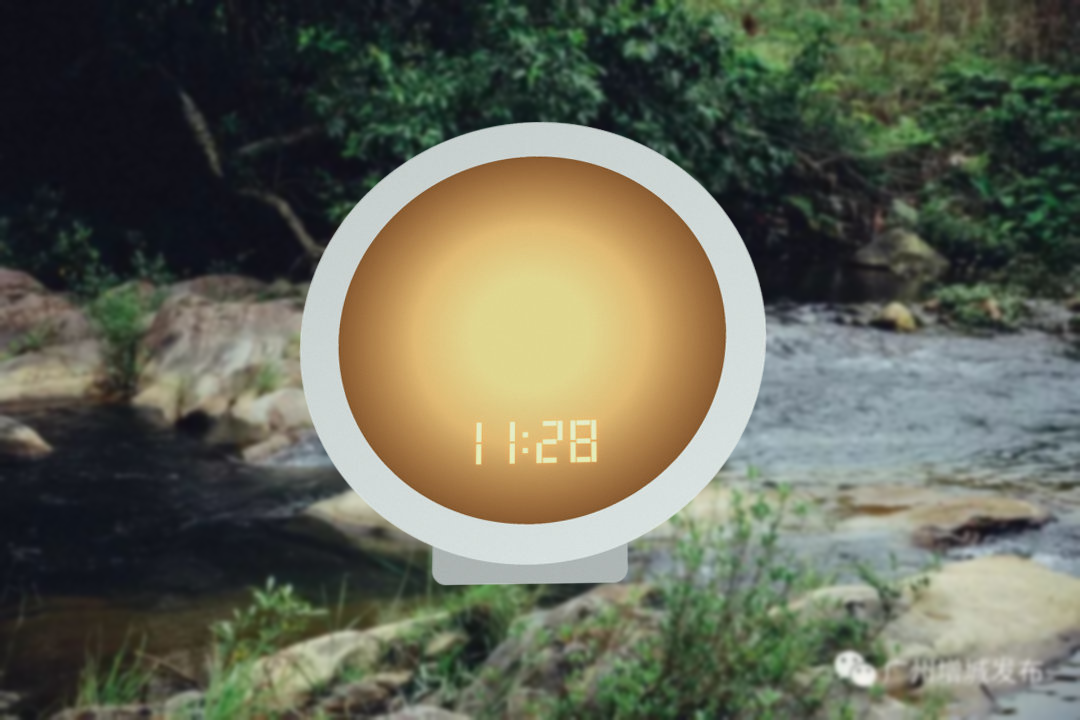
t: 11:28
